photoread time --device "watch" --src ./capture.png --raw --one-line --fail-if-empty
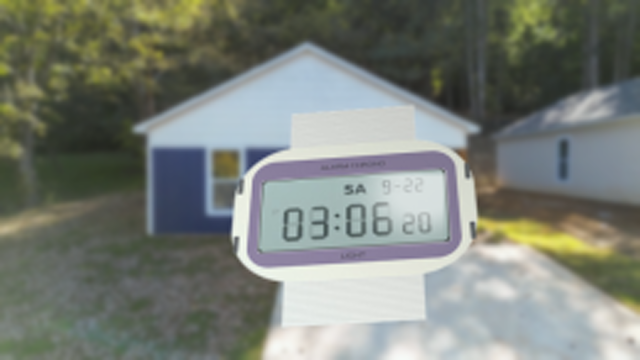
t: 3:06:20
